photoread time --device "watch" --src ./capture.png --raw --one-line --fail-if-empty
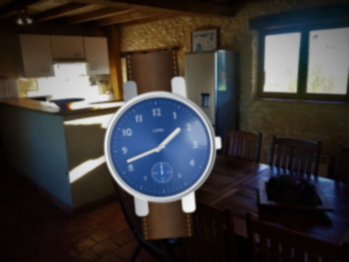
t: 1:42
